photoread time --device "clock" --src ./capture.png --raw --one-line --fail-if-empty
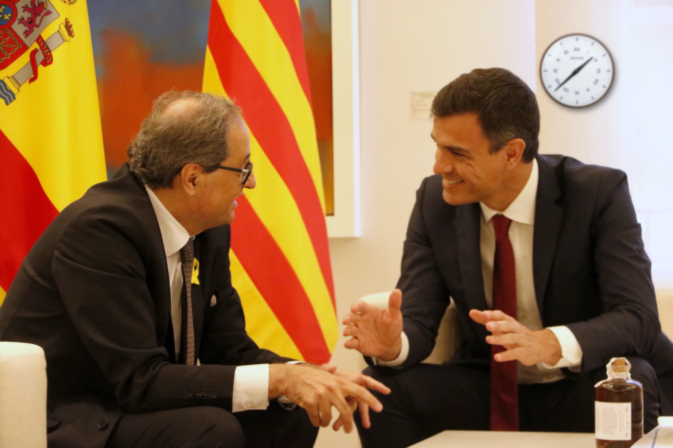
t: 1:38
